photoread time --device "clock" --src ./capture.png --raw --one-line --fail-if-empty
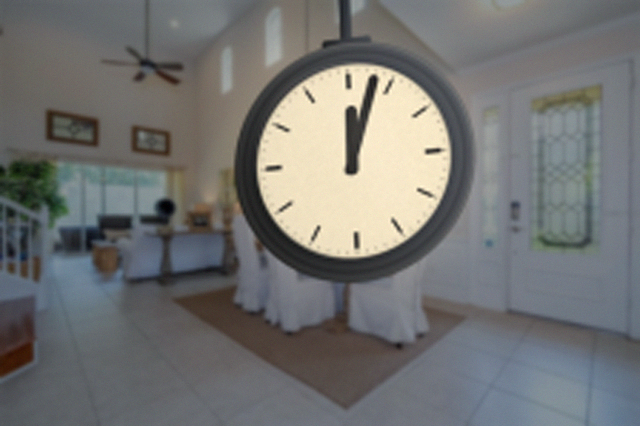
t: 12:03
